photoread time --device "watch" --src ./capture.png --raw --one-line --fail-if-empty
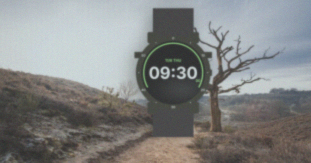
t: 9:30
